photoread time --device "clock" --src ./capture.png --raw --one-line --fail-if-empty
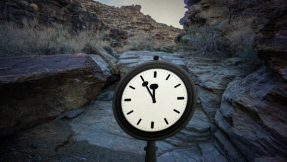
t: 11:55
